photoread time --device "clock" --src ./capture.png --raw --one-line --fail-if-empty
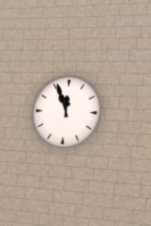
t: 11:56
